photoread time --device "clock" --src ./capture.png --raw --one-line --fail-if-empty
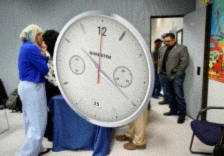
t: 10:20
